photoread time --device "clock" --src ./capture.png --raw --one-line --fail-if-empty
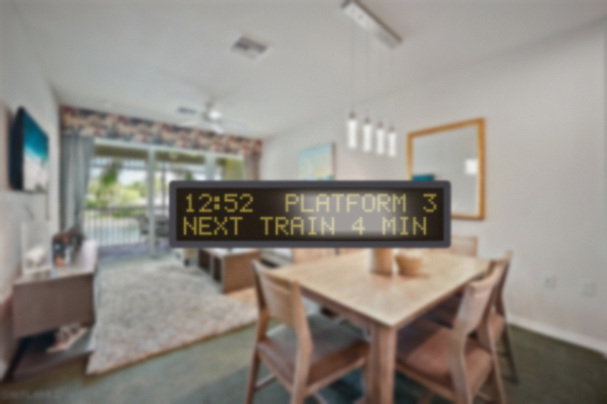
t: 12:52
